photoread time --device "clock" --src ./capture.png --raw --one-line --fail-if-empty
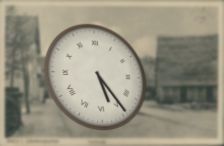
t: 5:24
